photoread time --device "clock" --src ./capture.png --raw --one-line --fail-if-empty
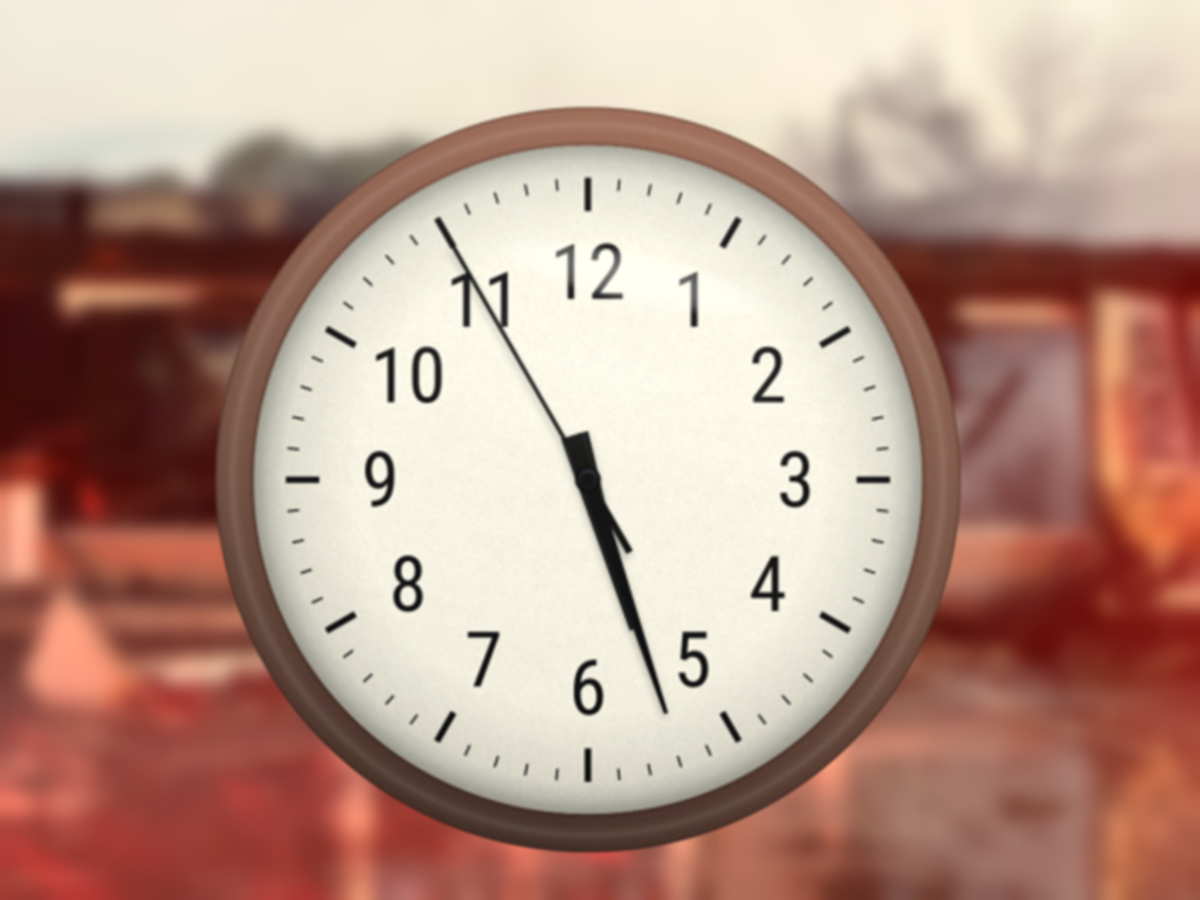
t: 5:26:55
